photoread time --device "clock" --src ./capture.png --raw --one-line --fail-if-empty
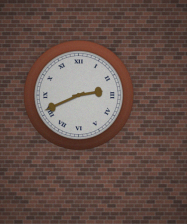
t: 2:41
